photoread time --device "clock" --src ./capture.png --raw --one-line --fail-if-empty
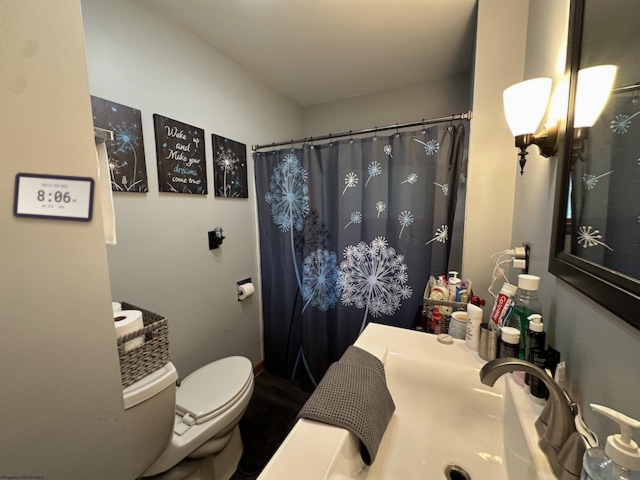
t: 8:06
